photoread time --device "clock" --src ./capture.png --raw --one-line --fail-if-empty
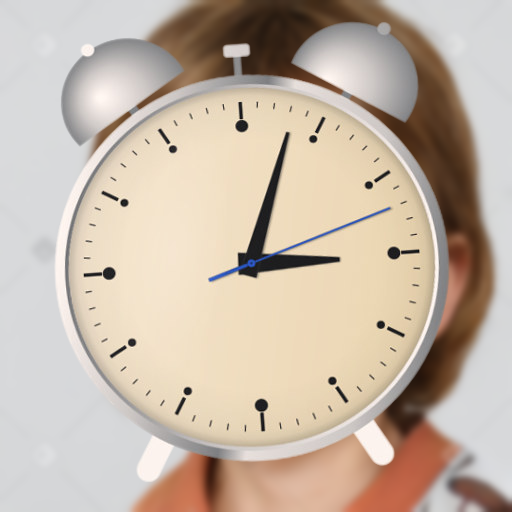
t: 3:03:12
